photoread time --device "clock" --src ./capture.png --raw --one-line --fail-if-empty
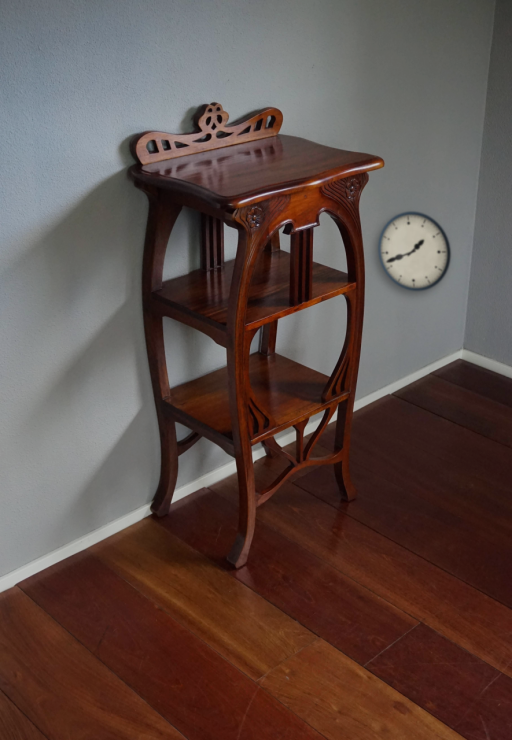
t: 1:42
